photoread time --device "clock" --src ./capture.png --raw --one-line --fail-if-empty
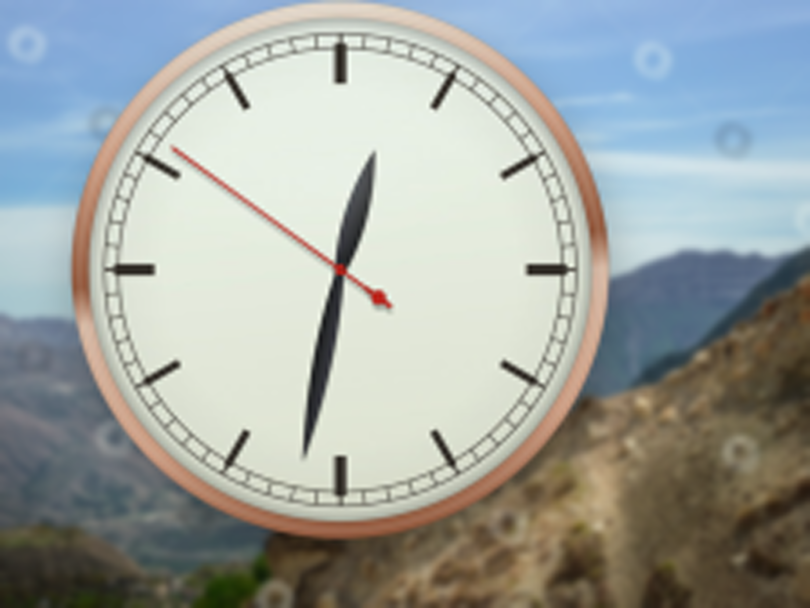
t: 12:31:51
